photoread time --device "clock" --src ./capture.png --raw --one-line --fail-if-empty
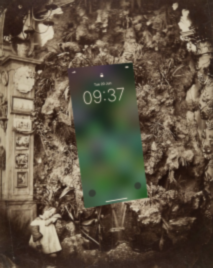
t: 9:37
